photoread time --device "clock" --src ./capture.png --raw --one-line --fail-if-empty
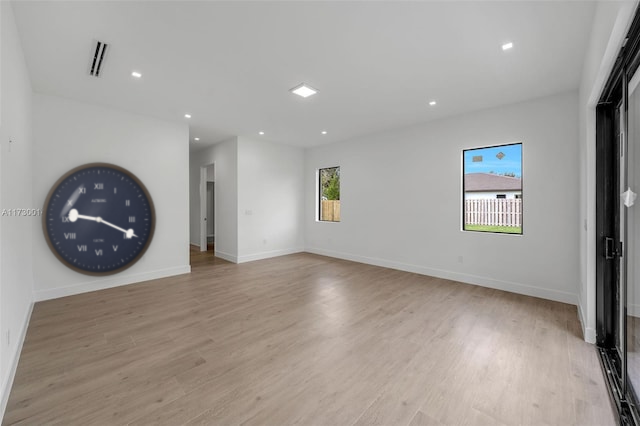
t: 9:19
